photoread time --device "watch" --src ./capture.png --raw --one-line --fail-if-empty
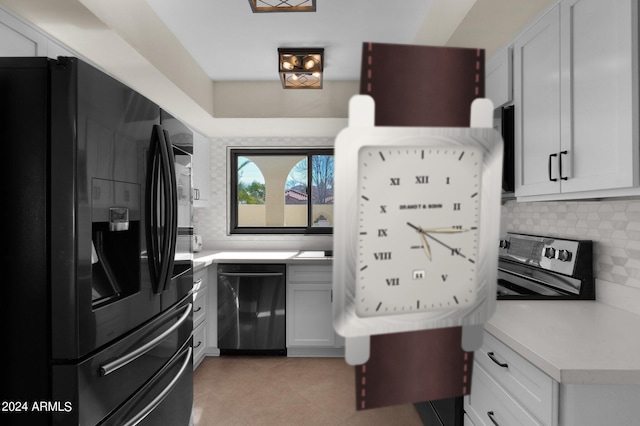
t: 5:15:20
